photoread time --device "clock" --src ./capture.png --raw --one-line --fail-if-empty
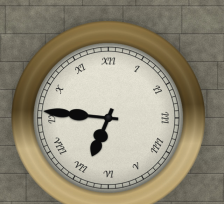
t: 6:46
